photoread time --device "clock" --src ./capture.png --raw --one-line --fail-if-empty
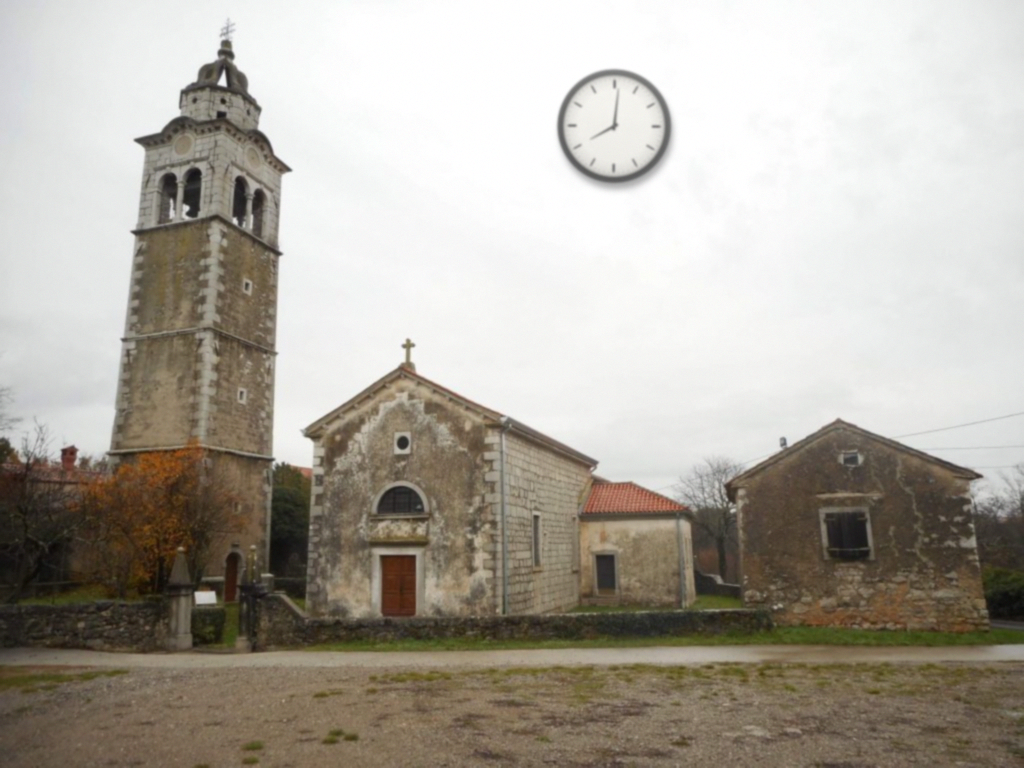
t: 8:01
